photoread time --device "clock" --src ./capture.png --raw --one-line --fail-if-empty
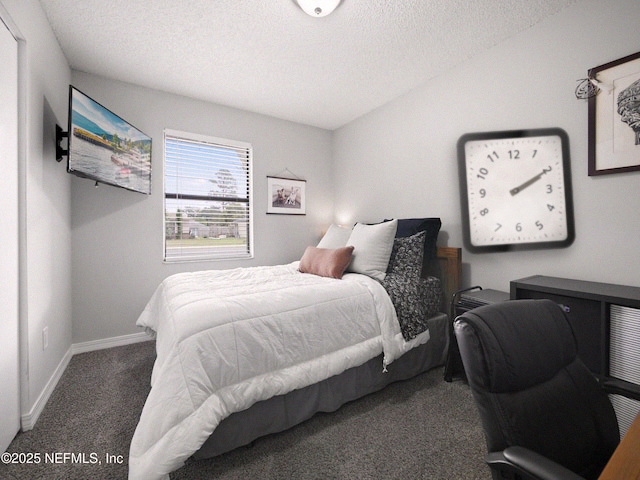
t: 2:10
